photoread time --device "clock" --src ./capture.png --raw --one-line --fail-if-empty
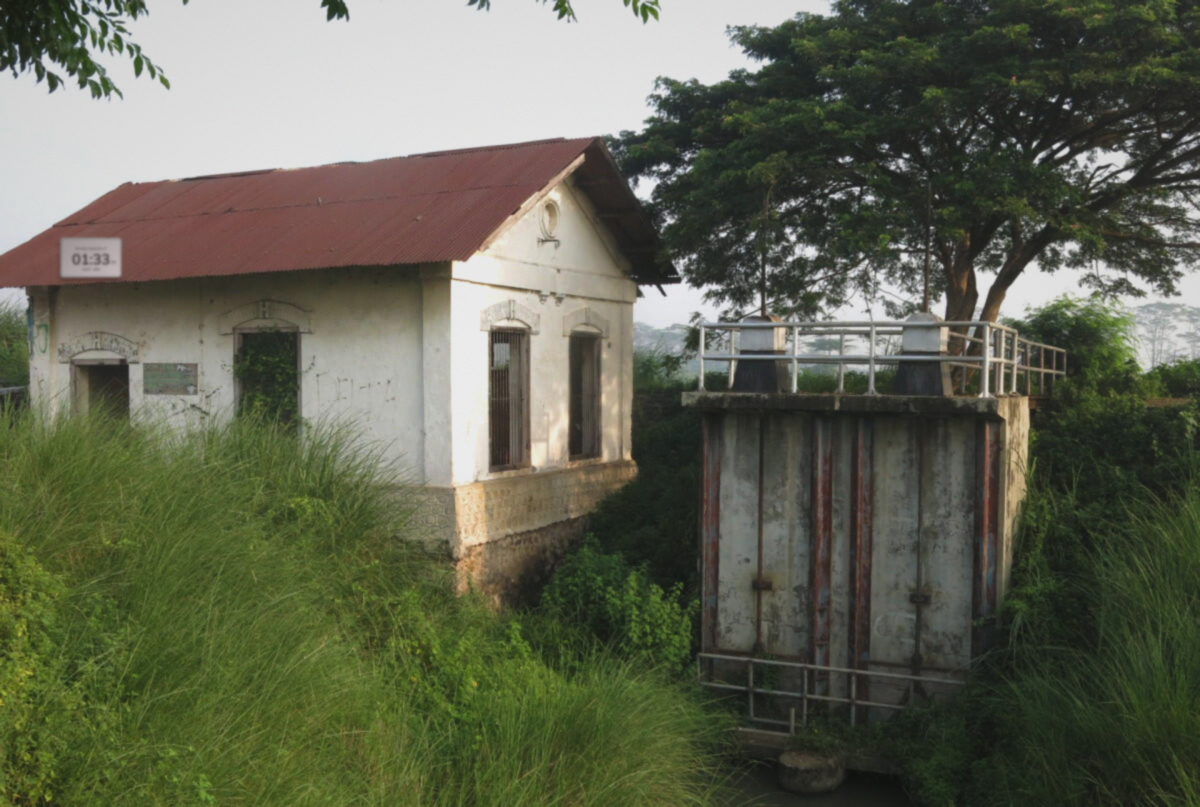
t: 1:33
